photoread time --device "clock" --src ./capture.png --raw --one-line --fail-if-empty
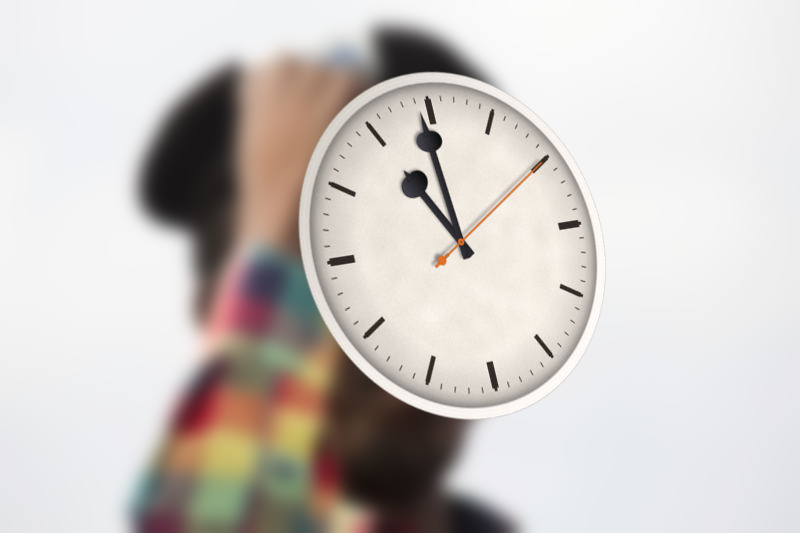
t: 10:59:10
